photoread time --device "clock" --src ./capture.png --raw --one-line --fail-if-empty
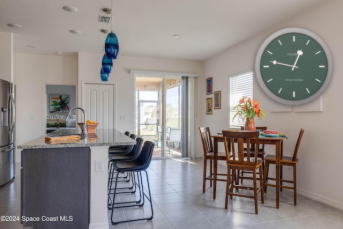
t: 12:47
